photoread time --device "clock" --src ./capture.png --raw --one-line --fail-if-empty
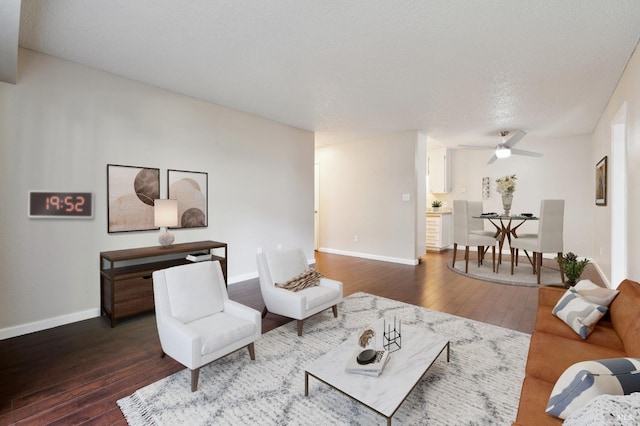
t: 19:52
